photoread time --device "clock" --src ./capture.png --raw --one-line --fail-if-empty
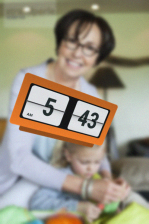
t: 5:43
